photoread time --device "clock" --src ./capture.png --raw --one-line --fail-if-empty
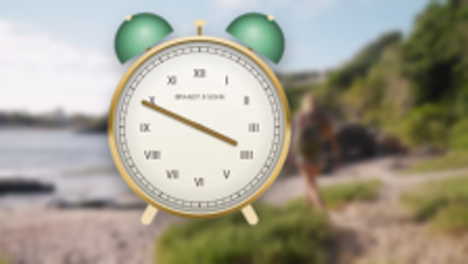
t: 3:49
